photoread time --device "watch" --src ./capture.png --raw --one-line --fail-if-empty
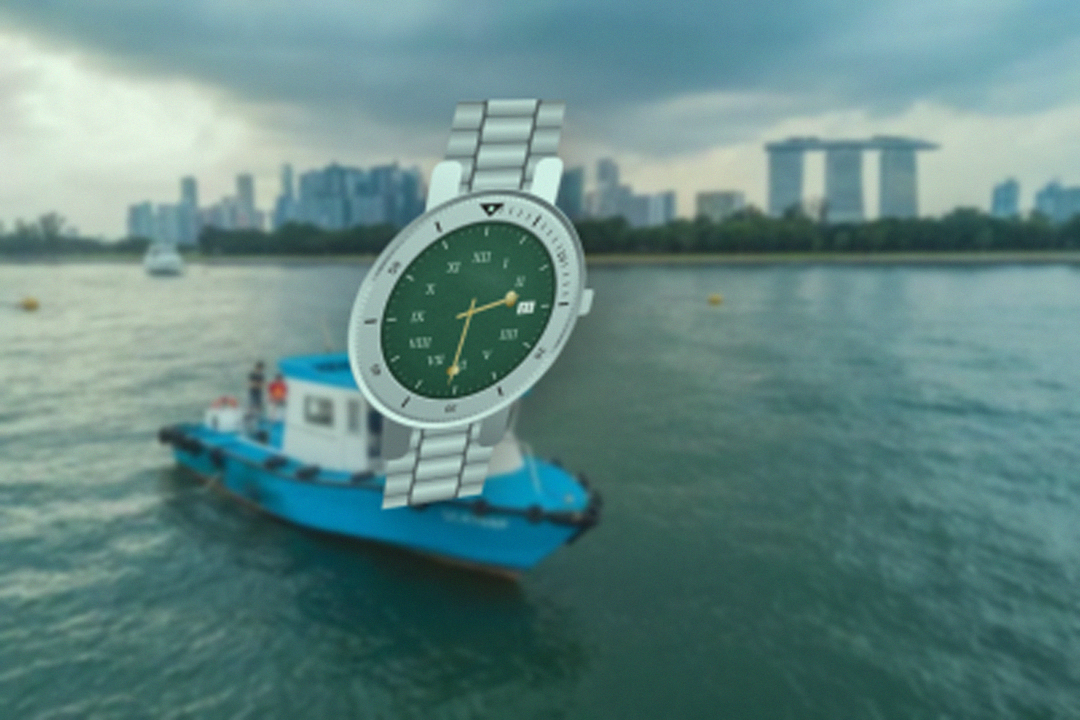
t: 2:31
